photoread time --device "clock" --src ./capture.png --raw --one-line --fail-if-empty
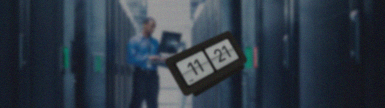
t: 11:21
